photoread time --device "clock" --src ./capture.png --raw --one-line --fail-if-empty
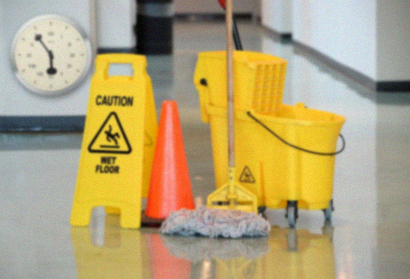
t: 5:54
